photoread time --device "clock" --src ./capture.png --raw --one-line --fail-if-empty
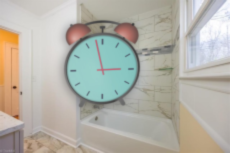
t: 2:58
